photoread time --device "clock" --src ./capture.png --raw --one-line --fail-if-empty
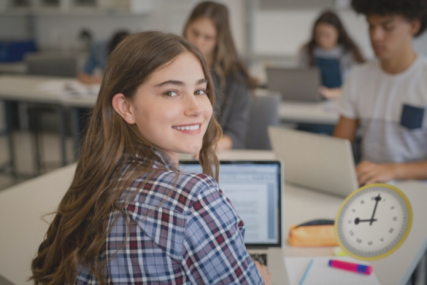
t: 9:02
